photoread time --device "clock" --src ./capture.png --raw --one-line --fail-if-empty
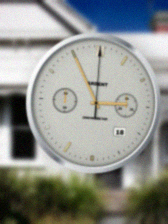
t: 2:55
